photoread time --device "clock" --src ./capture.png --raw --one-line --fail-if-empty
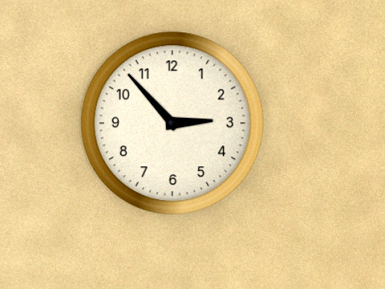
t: 2:53
